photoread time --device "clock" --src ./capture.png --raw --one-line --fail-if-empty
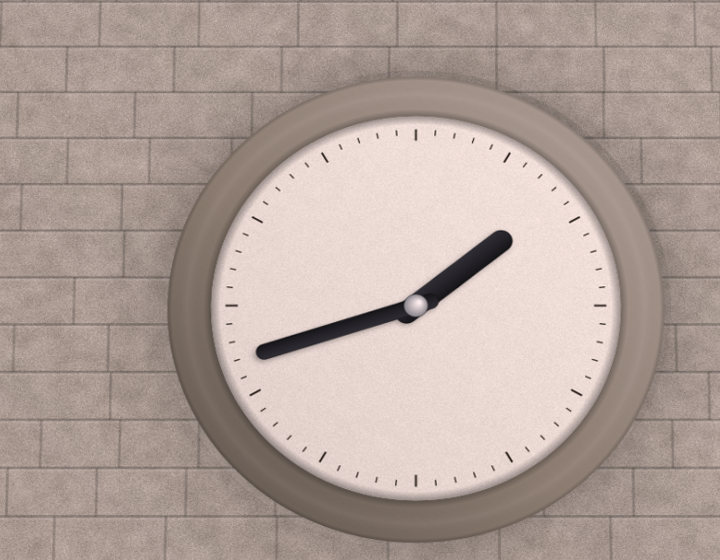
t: 1:42
